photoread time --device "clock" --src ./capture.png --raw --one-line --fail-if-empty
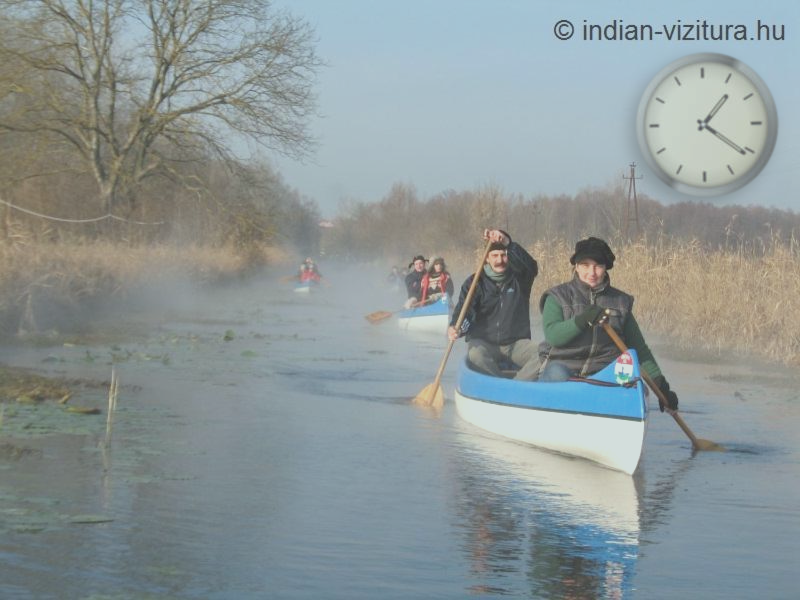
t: 1:21
